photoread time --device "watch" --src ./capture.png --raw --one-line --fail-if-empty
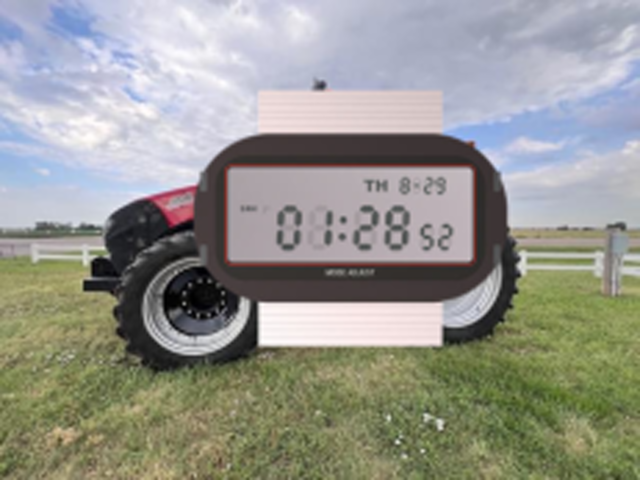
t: 1:28:52
